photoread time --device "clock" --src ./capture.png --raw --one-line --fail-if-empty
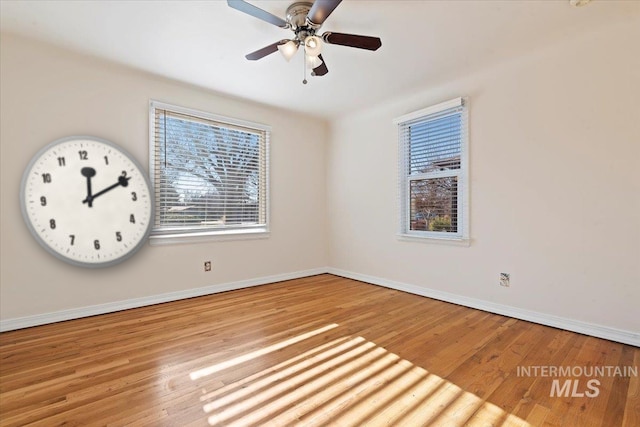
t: 12:11
